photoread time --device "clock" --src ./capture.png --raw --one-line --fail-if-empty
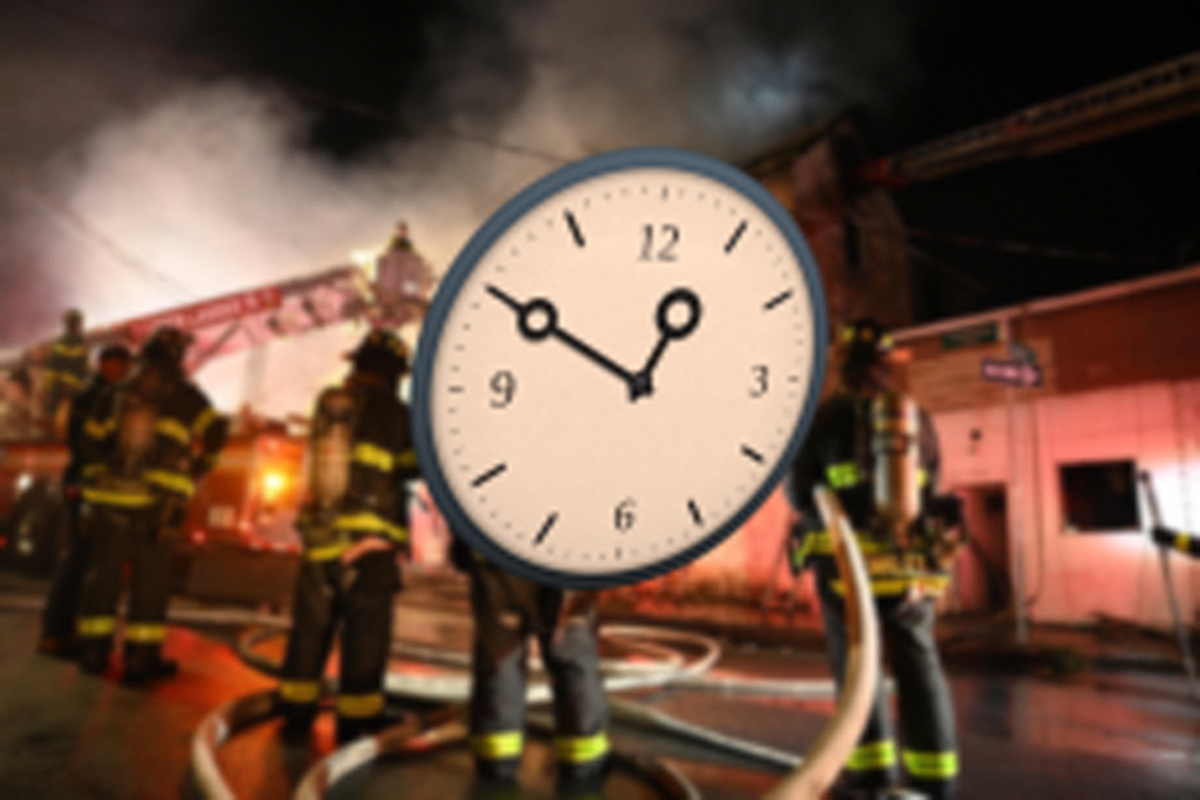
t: 12:50
